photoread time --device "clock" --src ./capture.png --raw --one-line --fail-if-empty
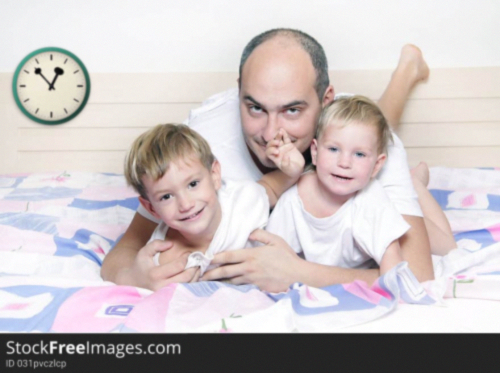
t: 12:53
